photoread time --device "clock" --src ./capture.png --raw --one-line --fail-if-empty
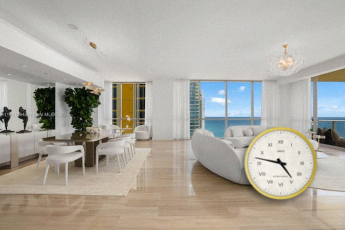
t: 4:47
